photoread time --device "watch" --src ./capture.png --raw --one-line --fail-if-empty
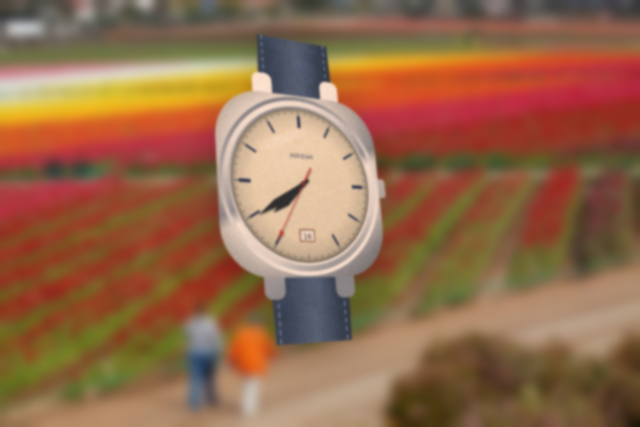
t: 7:39:35
